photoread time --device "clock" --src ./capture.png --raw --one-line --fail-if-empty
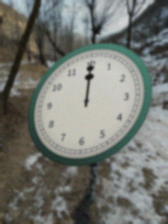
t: 12:00
